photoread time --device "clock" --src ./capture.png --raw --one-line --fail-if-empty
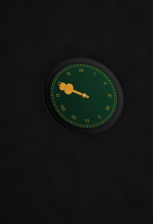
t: 9:49
